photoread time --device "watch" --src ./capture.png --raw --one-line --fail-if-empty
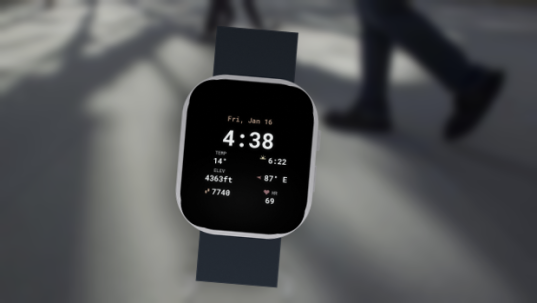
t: 4:38
